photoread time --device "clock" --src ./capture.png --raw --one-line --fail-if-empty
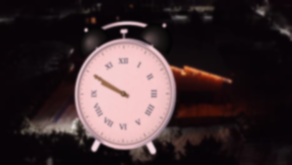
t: 9:50
